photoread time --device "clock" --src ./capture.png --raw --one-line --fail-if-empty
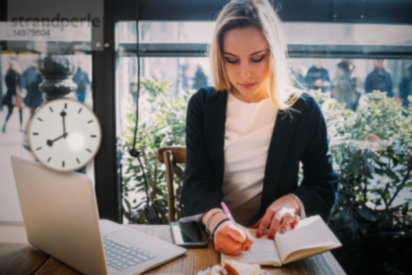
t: 7:59
